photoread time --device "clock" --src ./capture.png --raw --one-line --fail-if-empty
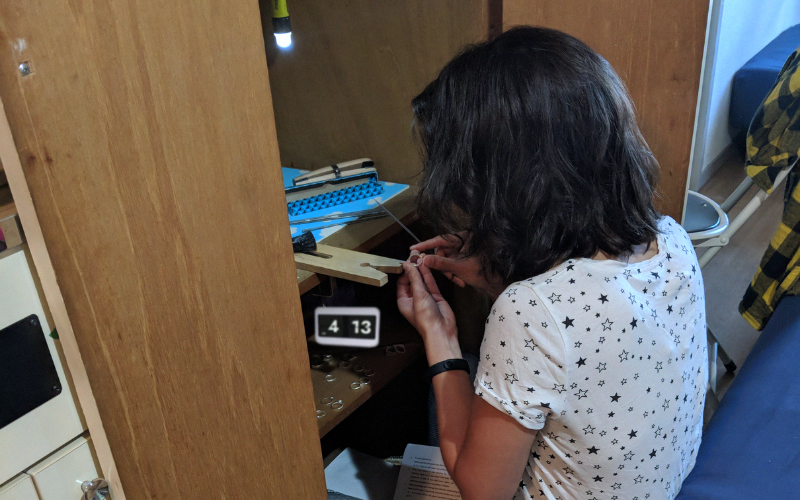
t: 4:13
